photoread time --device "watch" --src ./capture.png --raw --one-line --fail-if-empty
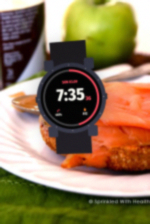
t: 7:35
